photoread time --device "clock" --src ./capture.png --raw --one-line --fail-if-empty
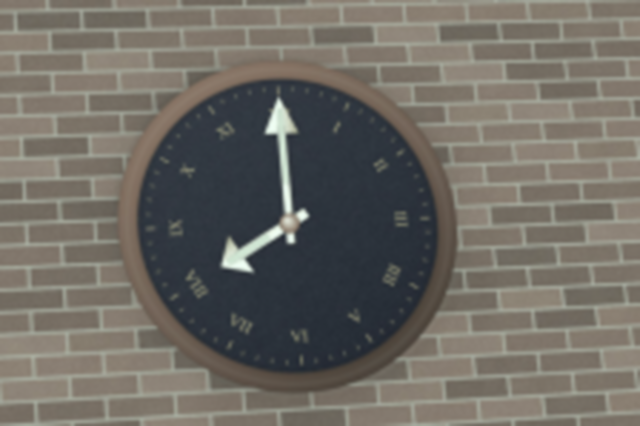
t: 8:00
